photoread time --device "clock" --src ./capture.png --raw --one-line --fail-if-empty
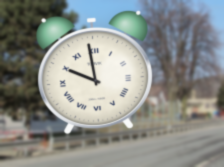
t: 9:59
